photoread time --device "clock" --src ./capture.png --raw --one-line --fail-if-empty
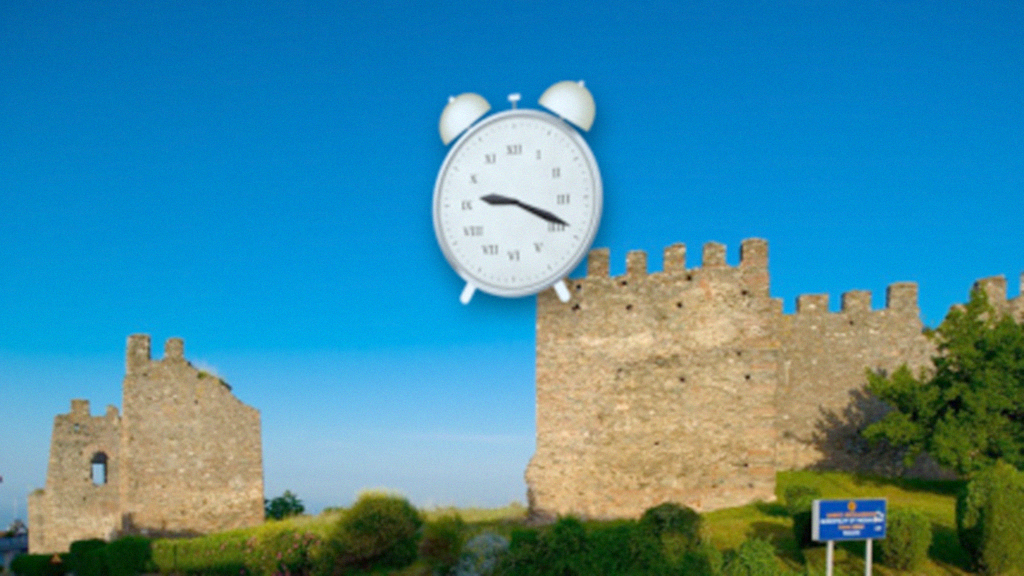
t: 9:19
